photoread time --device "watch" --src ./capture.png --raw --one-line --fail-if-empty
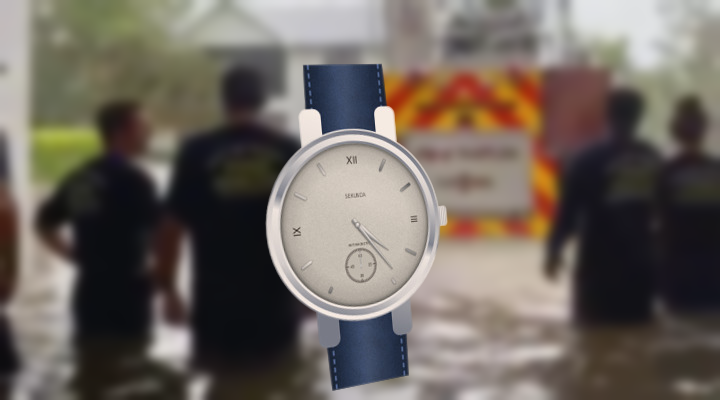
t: 4:24
